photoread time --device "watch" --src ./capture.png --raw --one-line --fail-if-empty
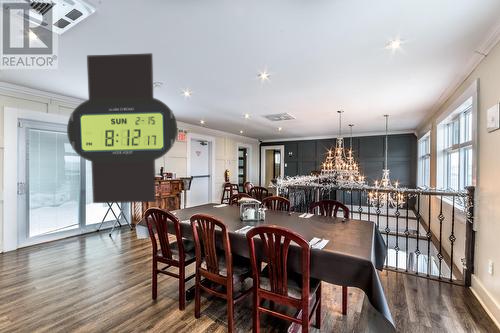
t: 8:12:17
